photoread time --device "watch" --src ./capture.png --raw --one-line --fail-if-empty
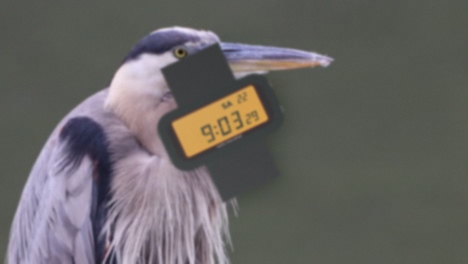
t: 9:03
